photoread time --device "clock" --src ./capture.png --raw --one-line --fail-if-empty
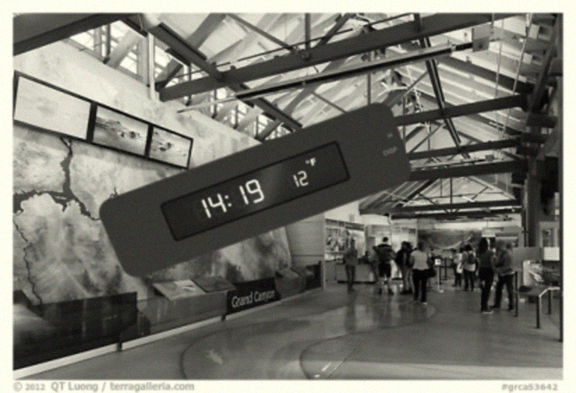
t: 14:19
